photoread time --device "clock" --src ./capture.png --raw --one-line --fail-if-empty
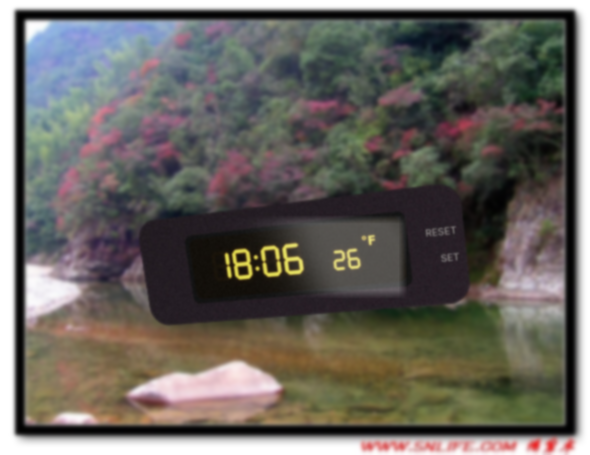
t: 18:06
